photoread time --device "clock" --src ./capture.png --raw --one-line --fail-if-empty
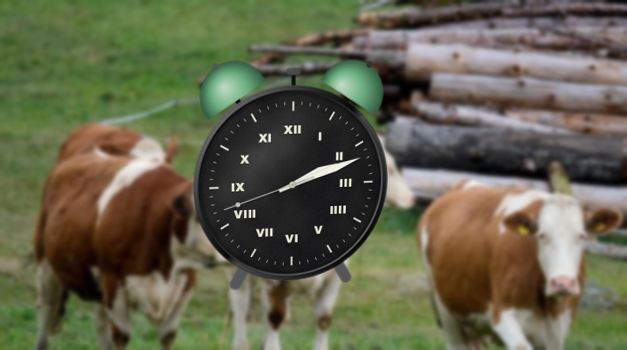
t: 2:11:42
